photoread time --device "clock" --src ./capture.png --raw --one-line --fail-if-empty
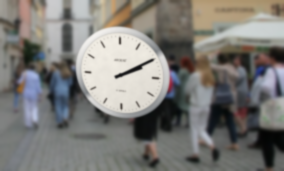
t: 2:10
